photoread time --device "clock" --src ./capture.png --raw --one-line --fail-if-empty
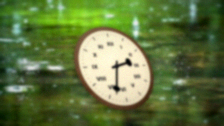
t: 2:33
